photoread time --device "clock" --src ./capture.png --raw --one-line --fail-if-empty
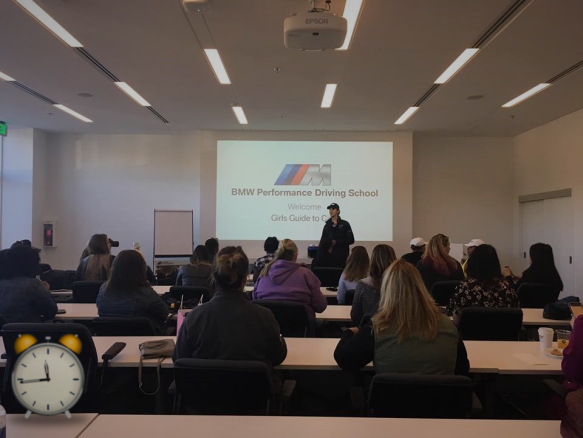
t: 11:44
